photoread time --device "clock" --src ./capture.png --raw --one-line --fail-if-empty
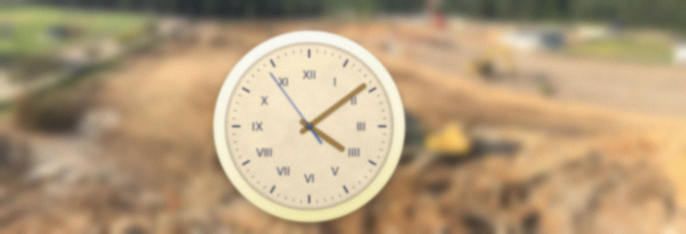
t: 4:08:54
